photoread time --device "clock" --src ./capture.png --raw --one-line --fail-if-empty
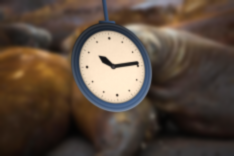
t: 10:14
